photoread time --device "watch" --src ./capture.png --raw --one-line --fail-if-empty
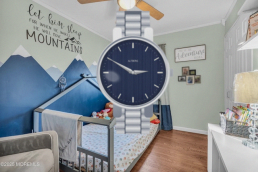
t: 2:50
